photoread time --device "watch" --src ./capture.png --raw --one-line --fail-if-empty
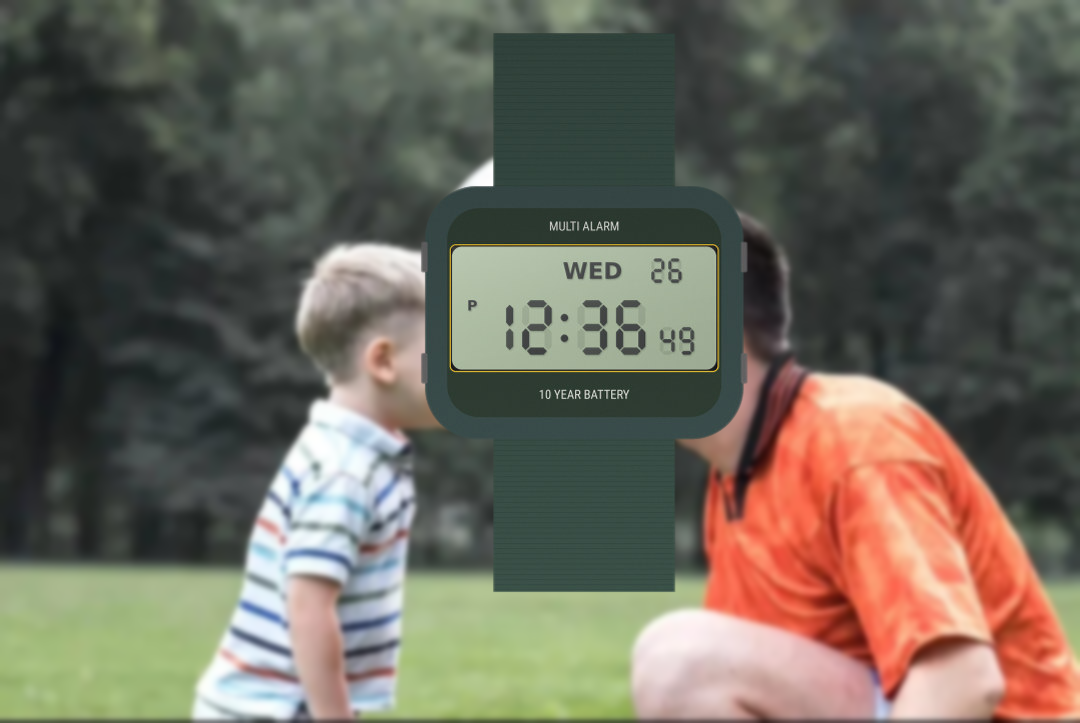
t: 12:36:49
